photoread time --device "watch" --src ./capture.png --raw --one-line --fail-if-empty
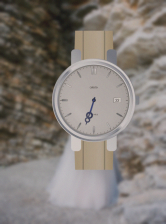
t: 6:33
